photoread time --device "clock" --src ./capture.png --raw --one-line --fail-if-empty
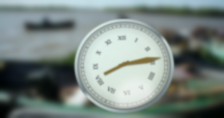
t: 8:14
